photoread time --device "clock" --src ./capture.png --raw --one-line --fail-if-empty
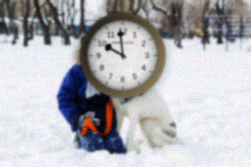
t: 9:59
